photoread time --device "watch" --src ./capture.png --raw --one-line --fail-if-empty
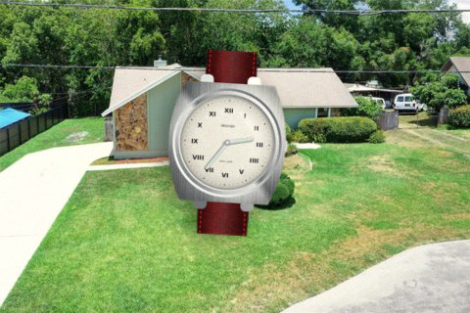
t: 2:36
